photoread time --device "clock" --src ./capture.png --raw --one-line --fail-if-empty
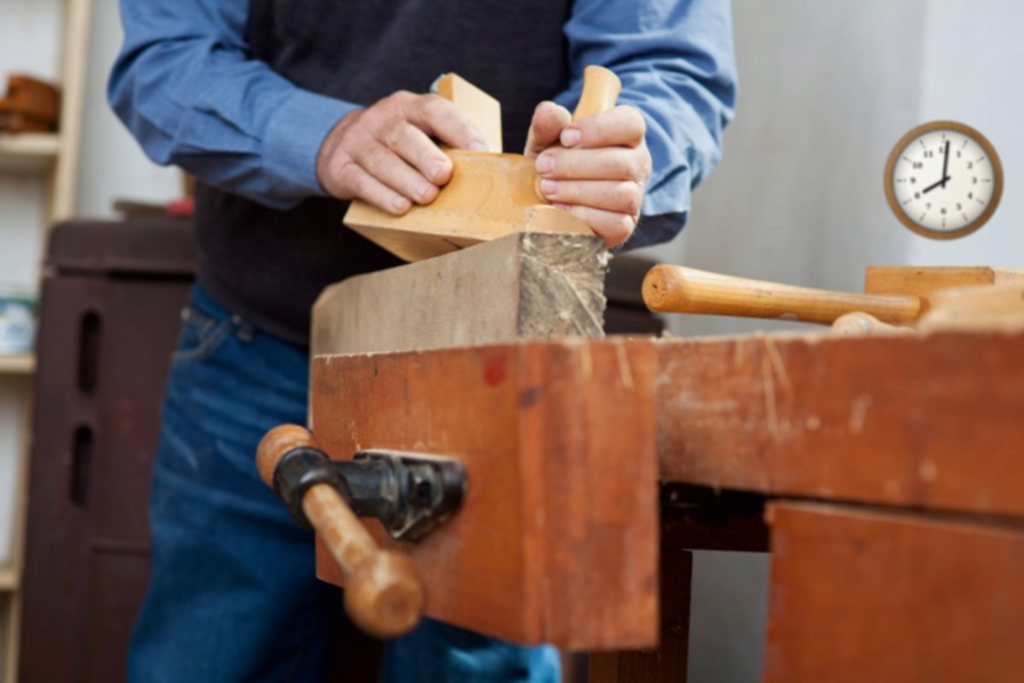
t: 8:01
